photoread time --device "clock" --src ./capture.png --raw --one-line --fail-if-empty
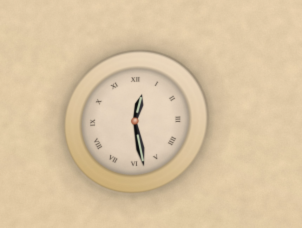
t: 12:28
